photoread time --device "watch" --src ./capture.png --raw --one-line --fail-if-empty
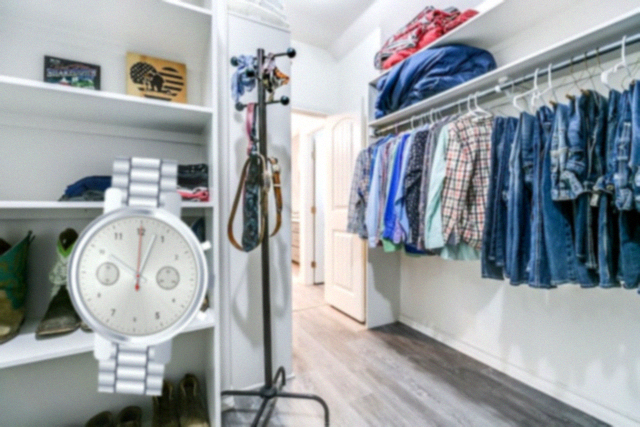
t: 10:03
